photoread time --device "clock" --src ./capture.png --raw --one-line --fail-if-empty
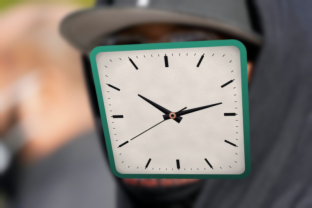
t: 10:12:40
